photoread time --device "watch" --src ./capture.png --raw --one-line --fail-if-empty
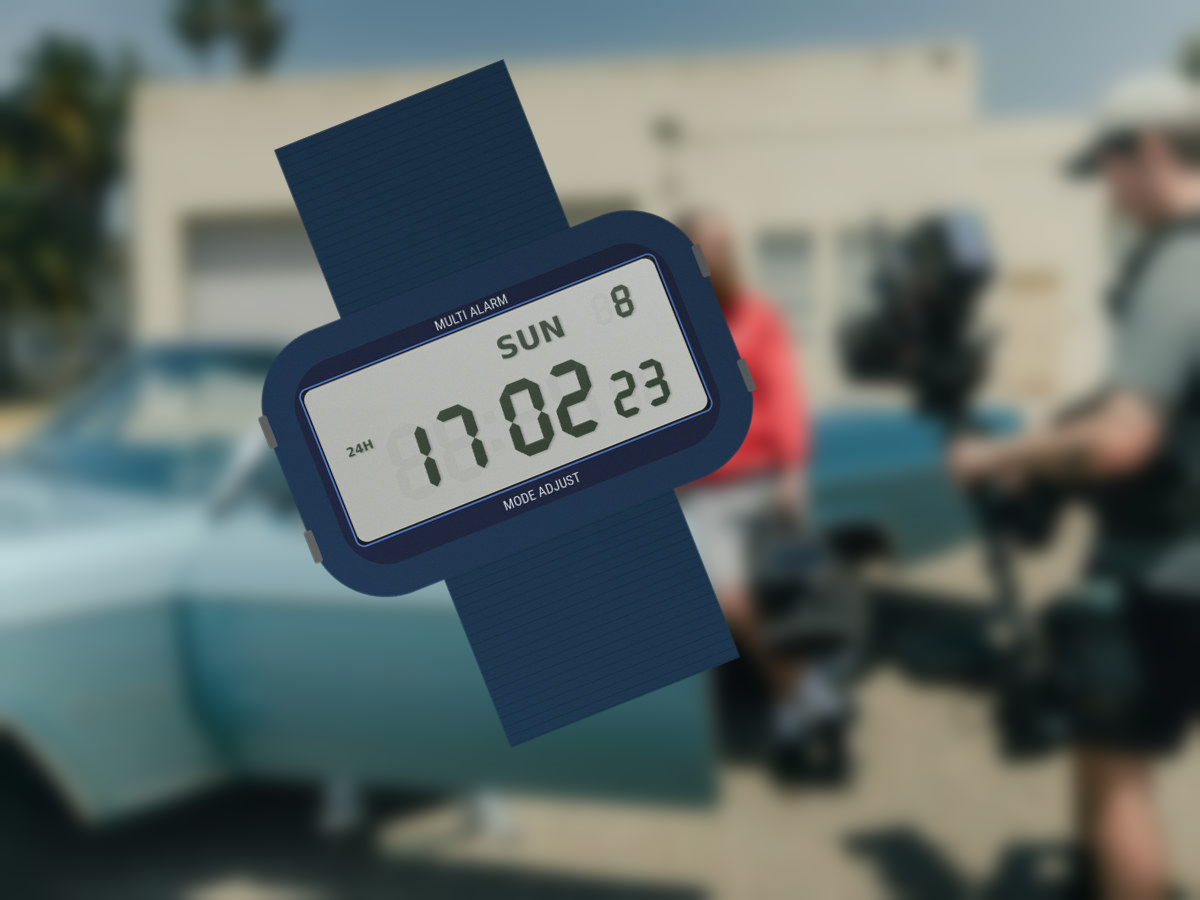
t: 17:02:23
